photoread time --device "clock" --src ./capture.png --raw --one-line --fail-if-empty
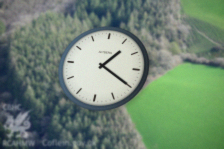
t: 1:20
